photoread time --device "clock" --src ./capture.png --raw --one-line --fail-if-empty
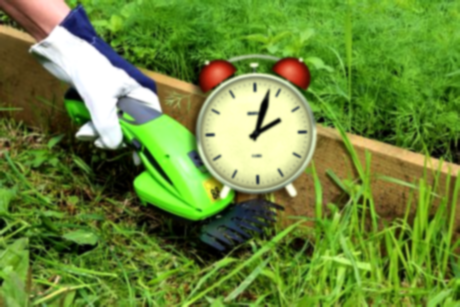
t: 2:03
